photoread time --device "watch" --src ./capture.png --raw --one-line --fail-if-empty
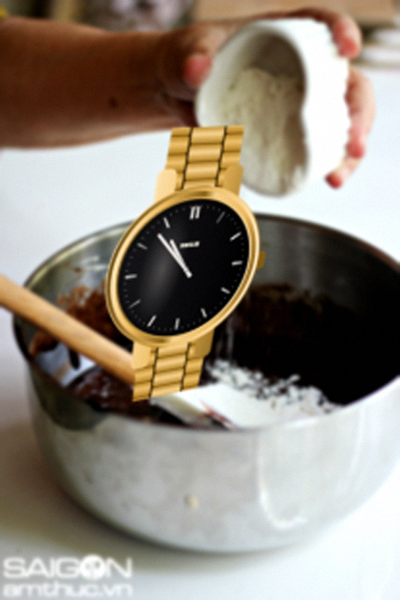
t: 10:53
